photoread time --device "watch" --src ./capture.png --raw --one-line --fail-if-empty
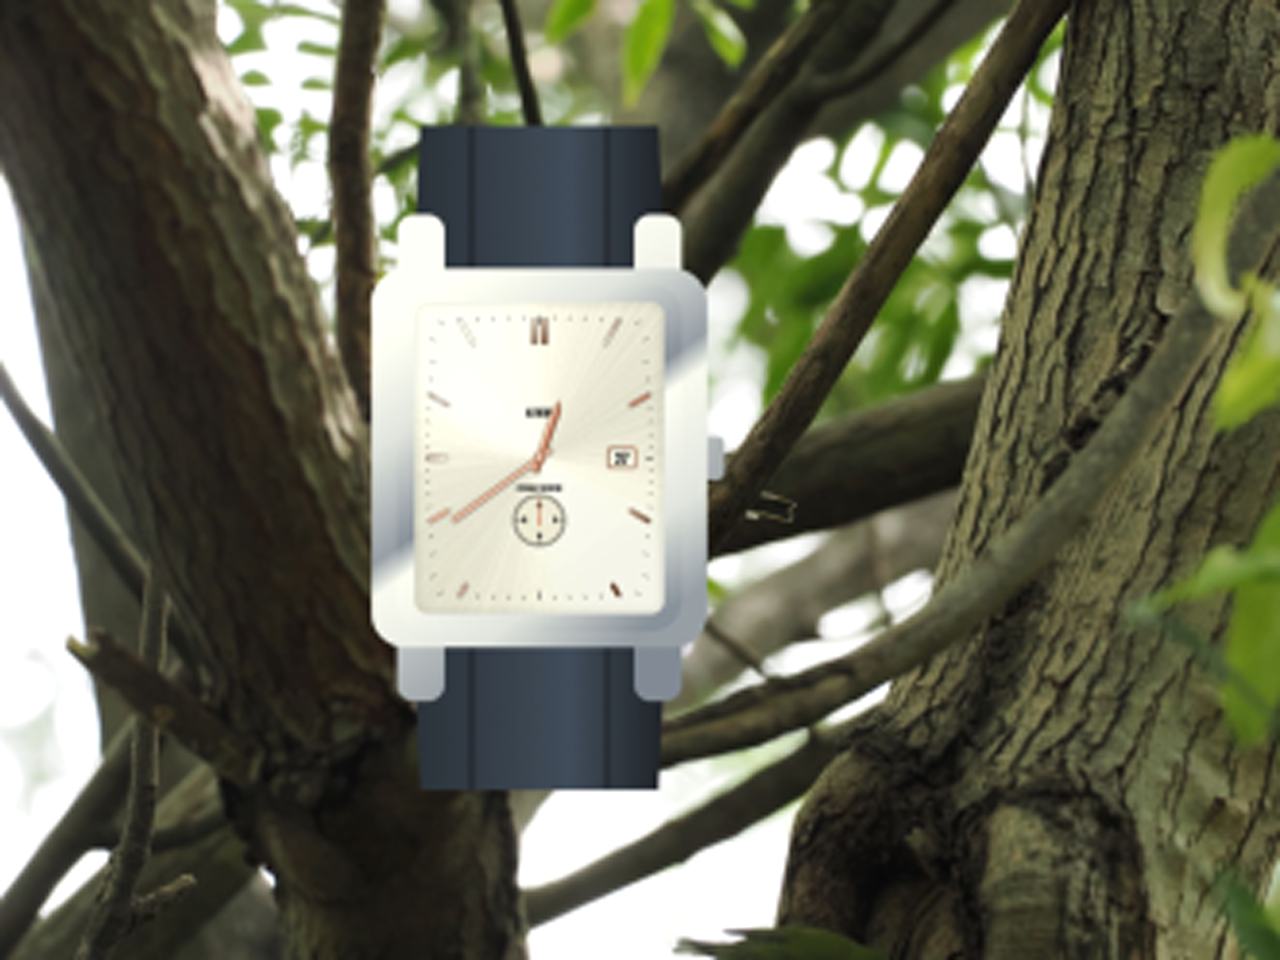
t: 12:39
